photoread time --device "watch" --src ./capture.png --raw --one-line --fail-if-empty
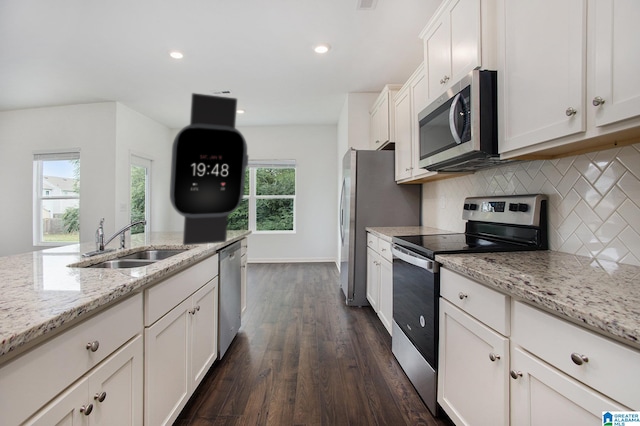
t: 19:48
